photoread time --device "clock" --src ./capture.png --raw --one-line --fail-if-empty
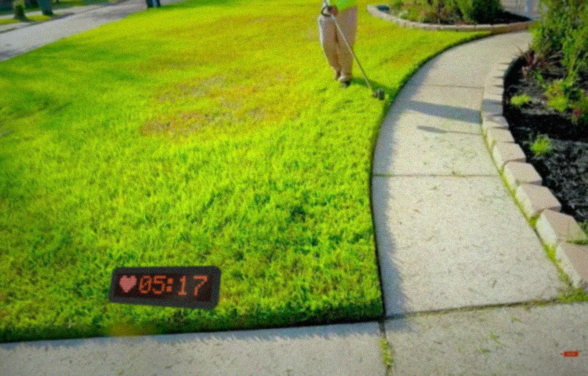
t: 5:17
